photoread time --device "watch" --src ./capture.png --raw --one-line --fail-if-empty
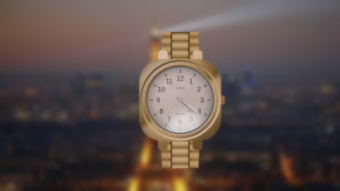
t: 4:21
